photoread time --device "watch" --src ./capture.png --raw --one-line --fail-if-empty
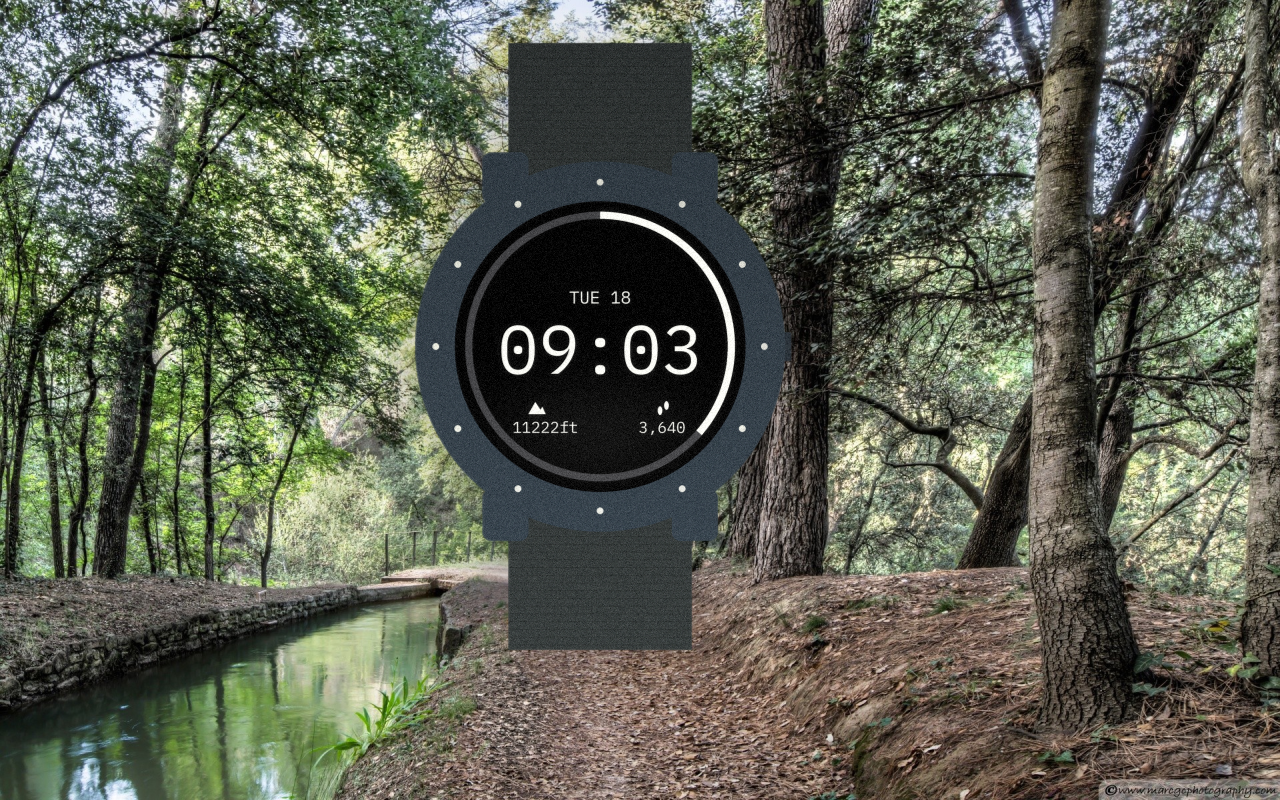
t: 9:03
